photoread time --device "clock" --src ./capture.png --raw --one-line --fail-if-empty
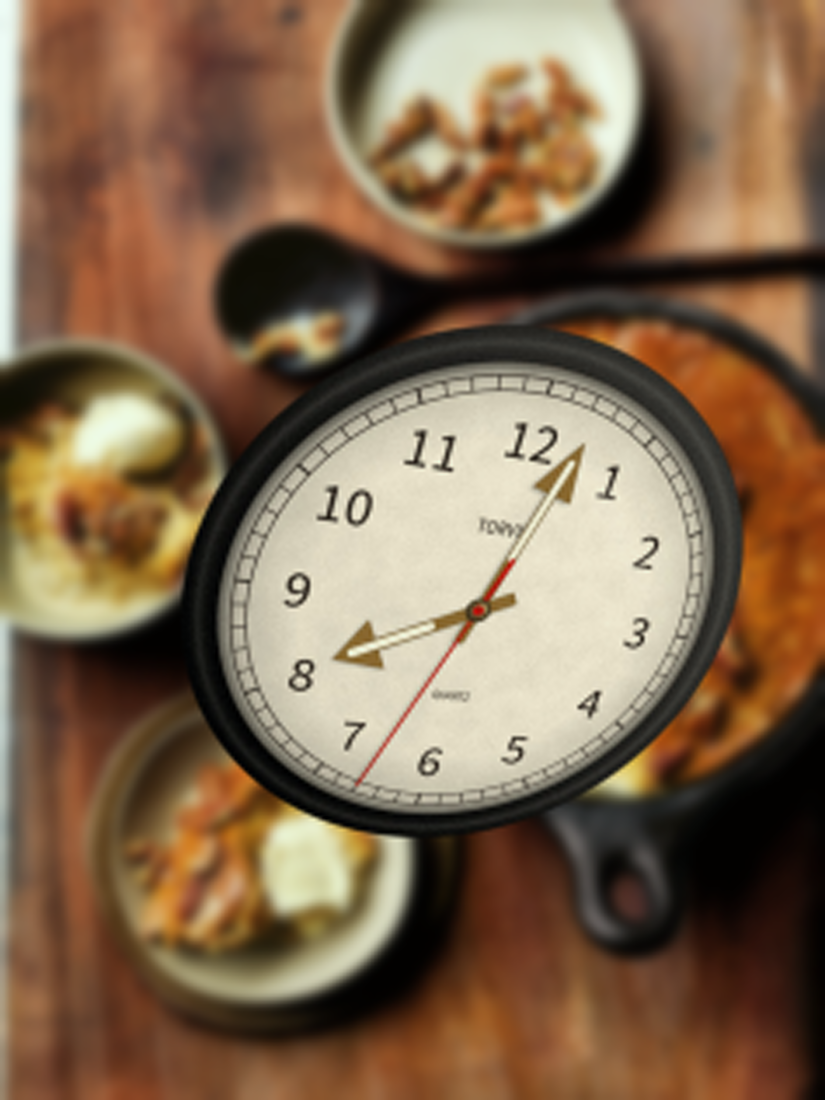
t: 8:02:33
